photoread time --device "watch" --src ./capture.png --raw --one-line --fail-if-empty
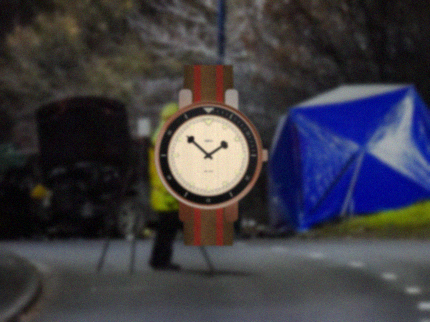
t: 1:52
